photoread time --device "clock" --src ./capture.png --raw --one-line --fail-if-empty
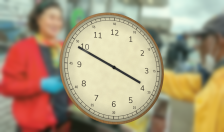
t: 3:49
